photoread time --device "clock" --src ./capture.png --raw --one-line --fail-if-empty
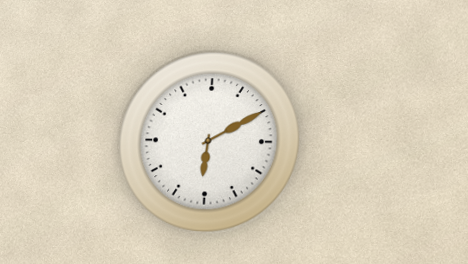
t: 6:10
